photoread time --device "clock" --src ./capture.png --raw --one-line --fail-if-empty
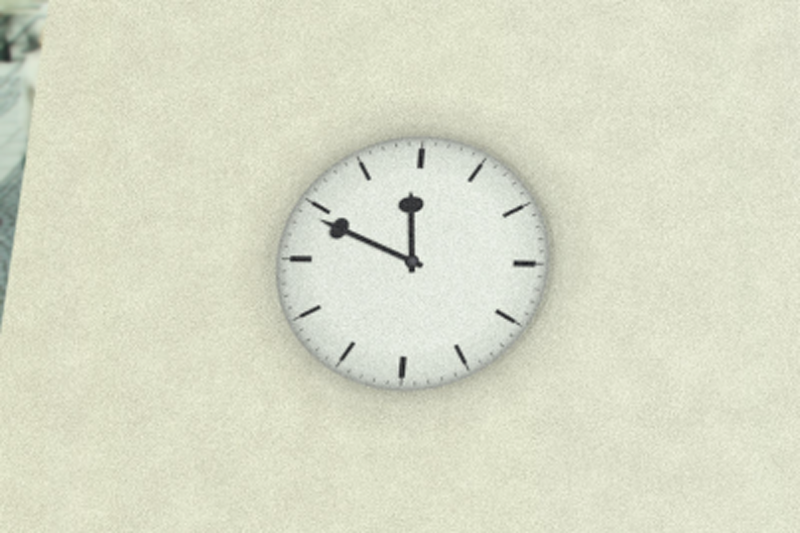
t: 11:49
